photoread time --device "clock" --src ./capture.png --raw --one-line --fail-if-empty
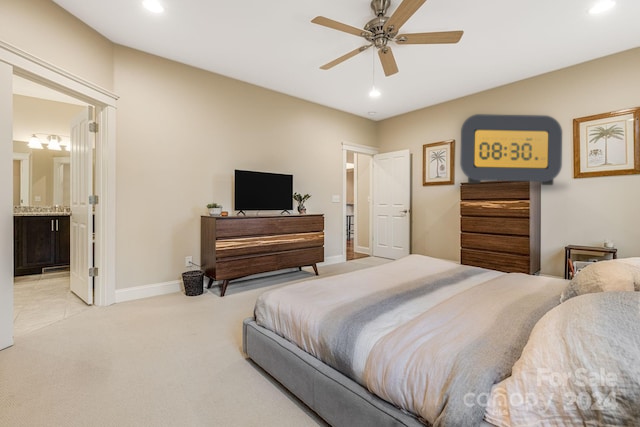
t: 8:30
